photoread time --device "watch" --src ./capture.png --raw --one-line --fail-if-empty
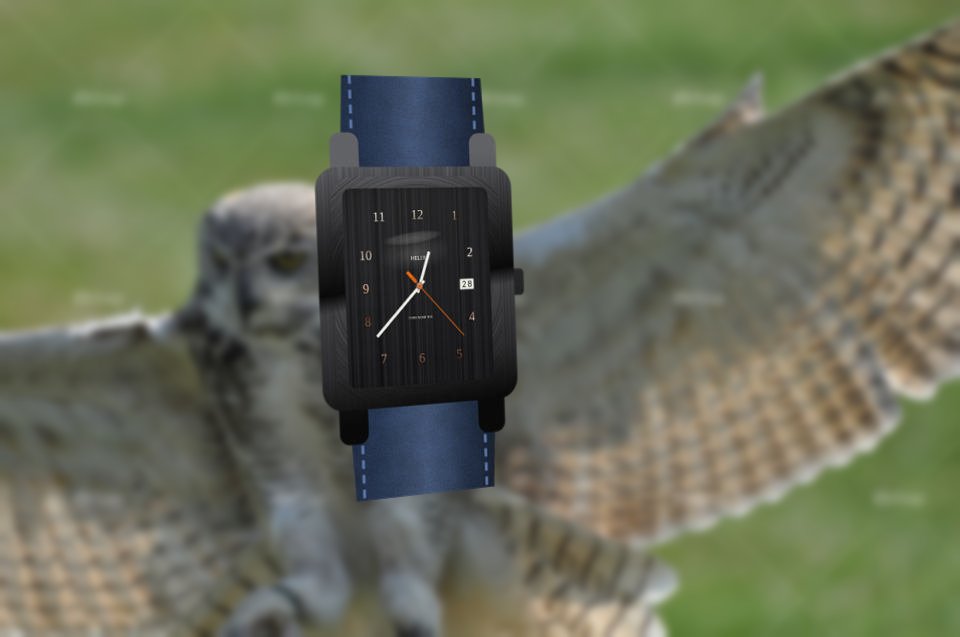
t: 12:37:23
